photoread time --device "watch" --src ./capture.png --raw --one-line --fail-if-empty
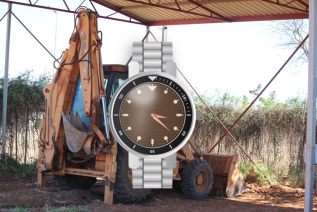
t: 3:22
